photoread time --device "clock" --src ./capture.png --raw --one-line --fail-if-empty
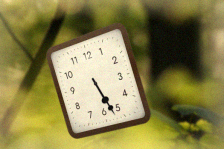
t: 5:27
